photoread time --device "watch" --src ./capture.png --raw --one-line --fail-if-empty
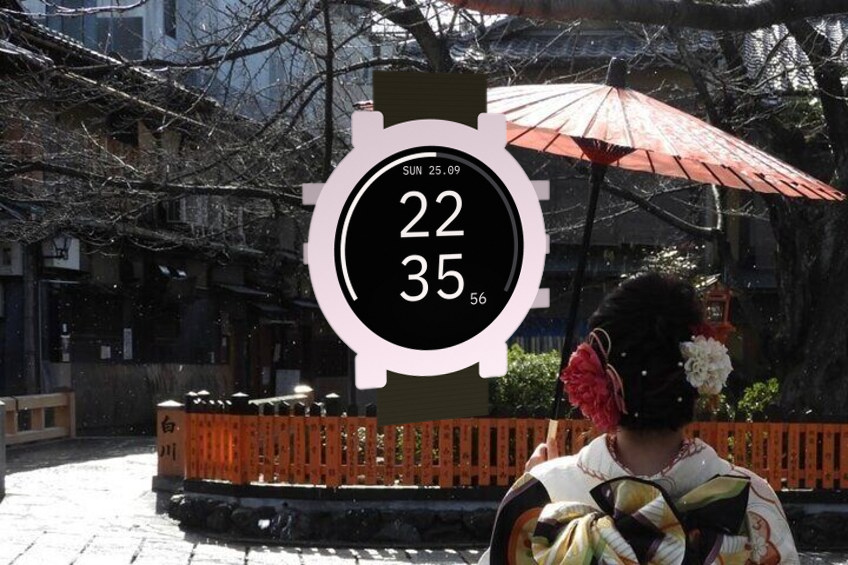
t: 22:35:56
